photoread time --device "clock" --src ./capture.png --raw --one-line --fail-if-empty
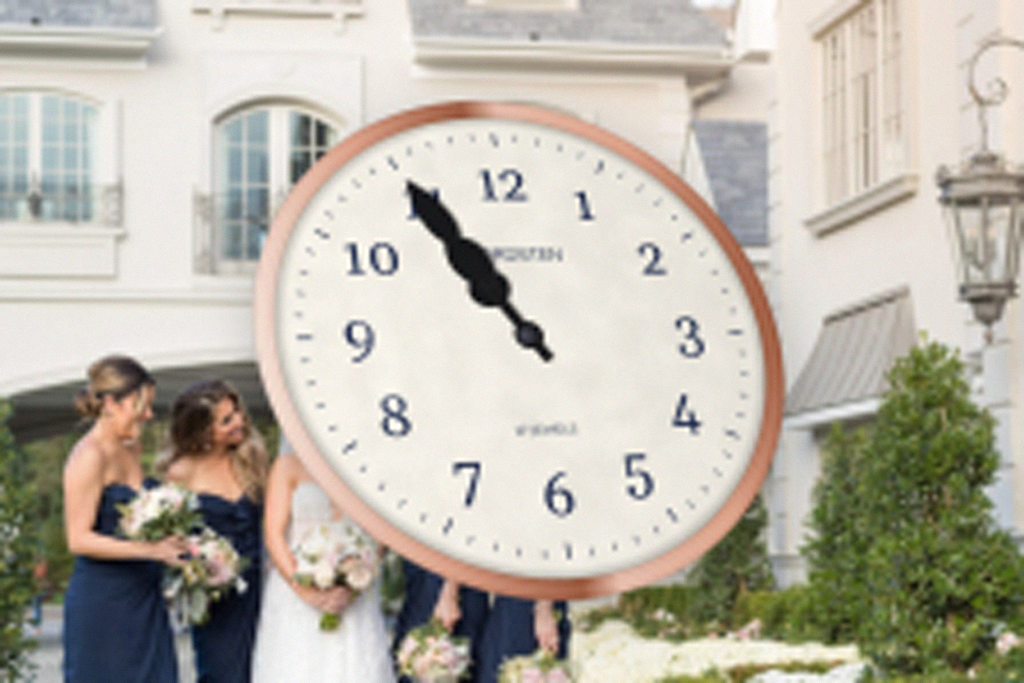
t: 10:55
